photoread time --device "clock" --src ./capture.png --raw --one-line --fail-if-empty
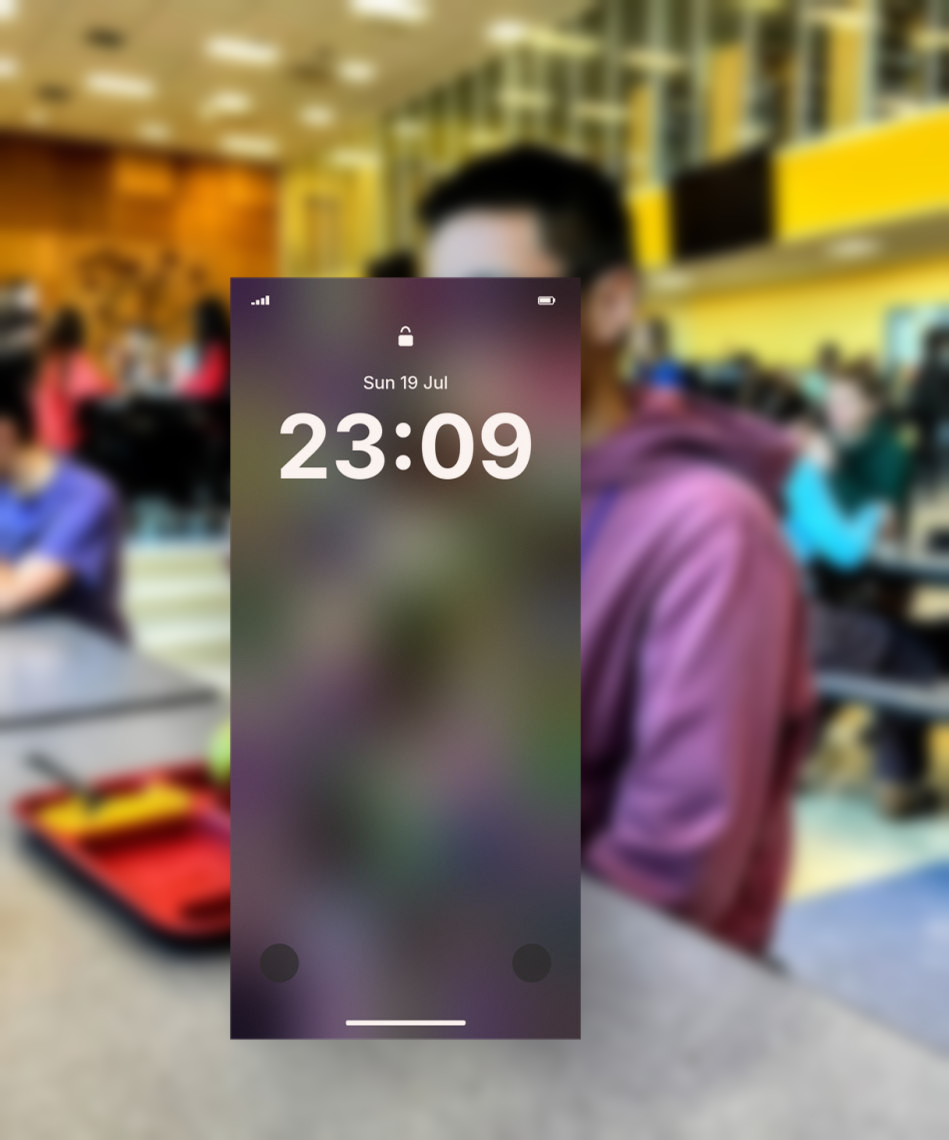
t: 23:09
